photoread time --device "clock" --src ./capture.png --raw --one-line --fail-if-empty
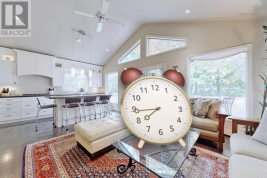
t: 7:44
